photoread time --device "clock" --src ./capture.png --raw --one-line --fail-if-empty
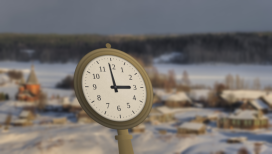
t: 2:59
